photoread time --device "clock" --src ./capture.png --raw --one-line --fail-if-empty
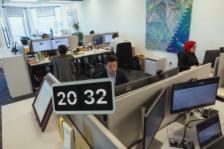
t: 20:32
